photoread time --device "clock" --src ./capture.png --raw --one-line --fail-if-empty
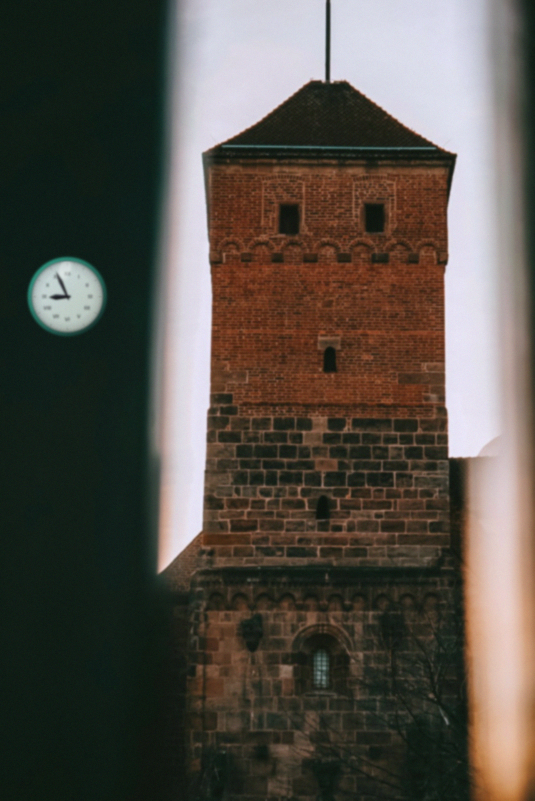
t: 8:56
